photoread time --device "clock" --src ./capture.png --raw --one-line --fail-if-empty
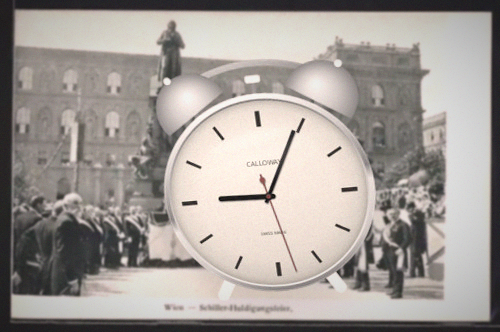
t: 9:04:28
